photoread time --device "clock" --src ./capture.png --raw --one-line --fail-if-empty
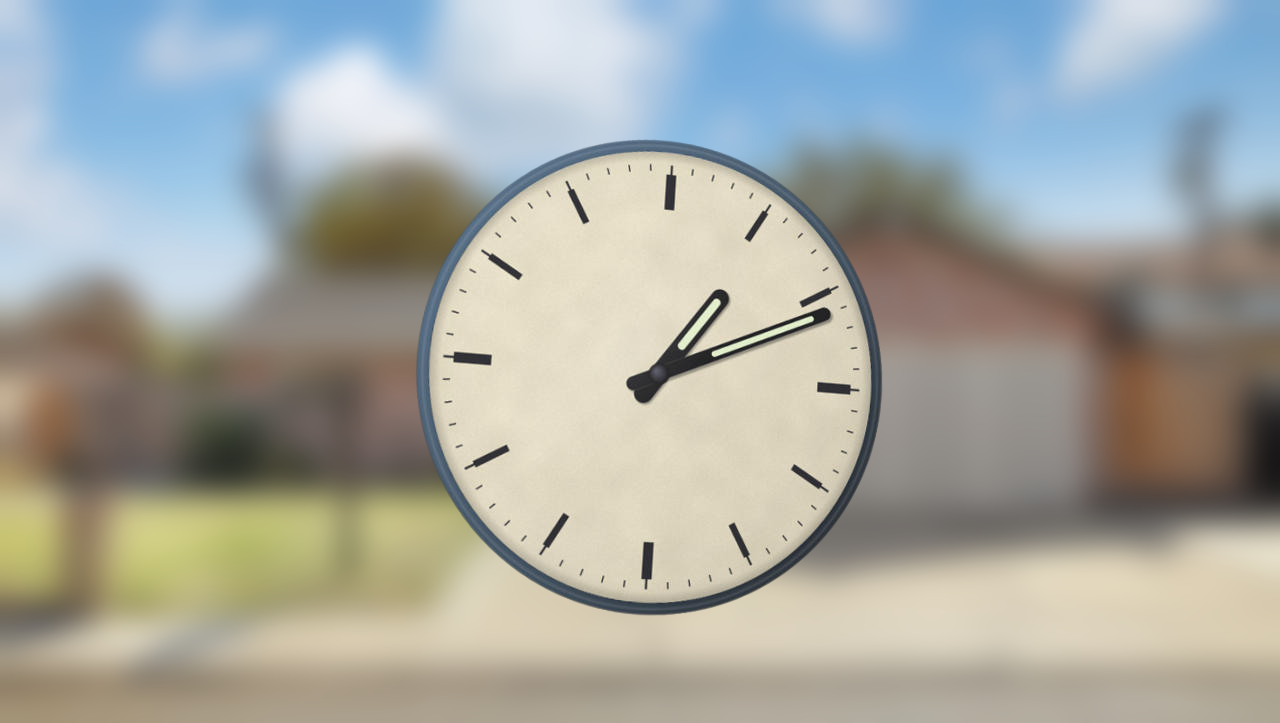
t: 1:11
